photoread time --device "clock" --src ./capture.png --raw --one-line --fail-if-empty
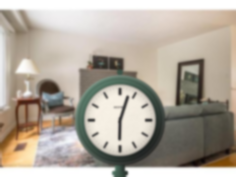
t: 6:03
